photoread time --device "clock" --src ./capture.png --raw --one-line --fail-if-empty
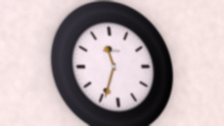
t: 11:34
